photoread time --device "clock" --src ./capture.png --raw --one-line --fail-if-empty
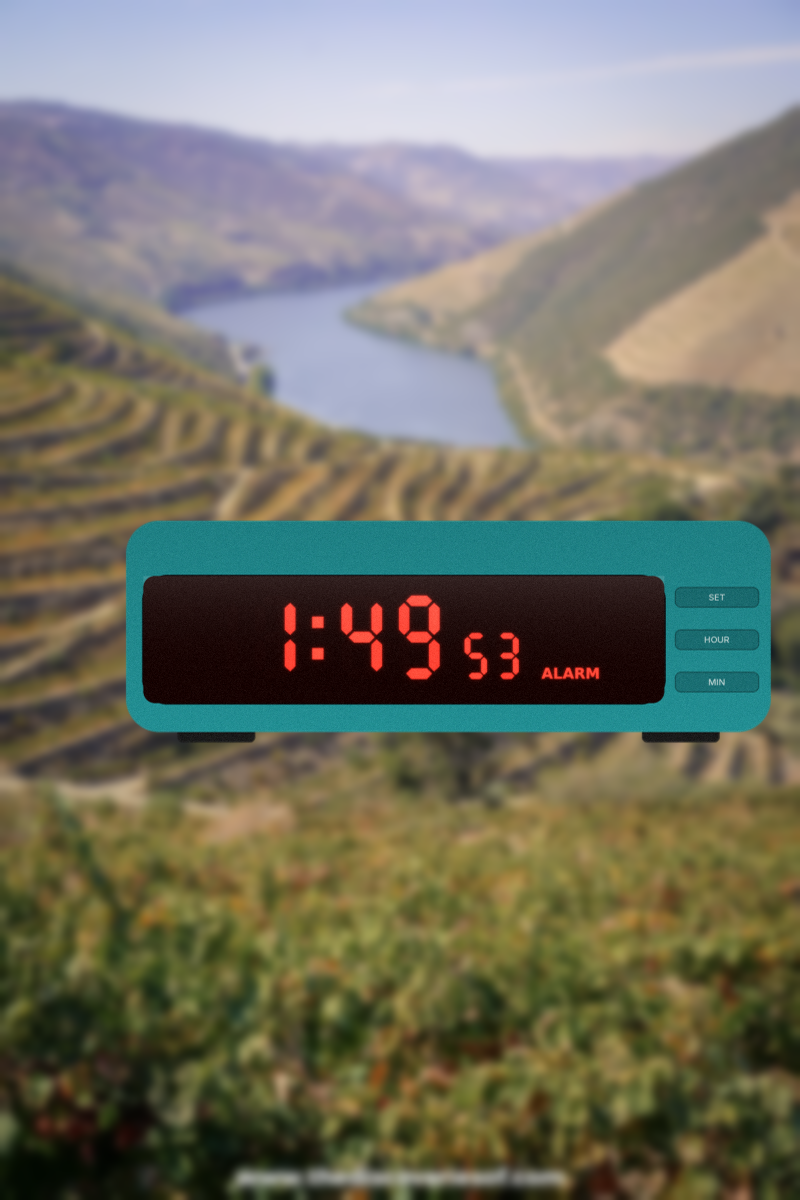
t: 1:49:53
